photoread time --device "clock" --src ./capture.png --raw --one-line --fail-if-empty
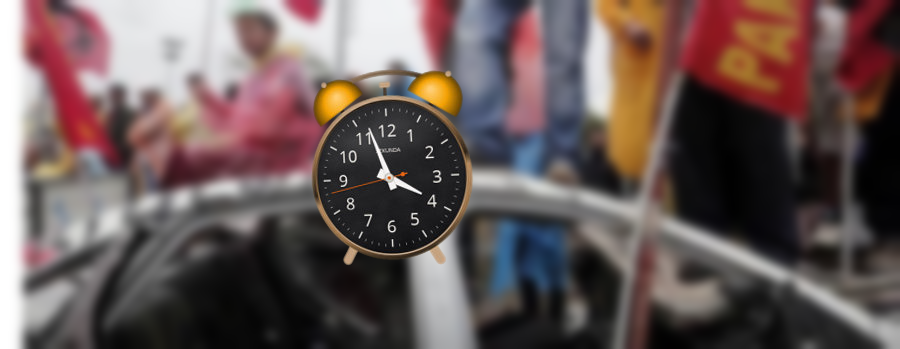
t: 3:56:43
